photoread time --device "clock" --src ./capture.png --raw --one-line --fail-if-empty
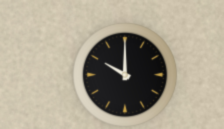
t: 10:00
